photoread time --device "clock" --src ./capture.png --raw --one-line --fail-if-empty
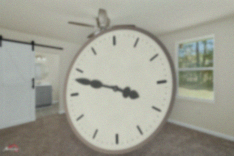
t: 3:48
